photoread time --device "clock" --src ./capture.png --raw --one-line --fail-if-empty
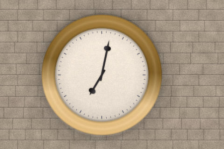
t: 7:02
